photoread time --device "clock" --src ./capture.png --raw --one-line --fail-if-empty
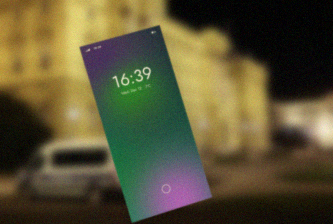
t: 16:39
